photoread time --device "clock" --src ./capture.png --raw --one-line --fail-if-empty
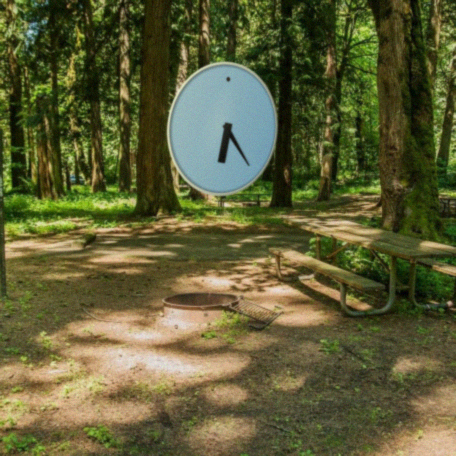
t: 6:24
